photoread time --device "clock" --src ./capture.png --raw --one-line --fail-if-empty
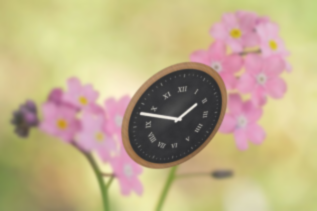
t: 1:48
